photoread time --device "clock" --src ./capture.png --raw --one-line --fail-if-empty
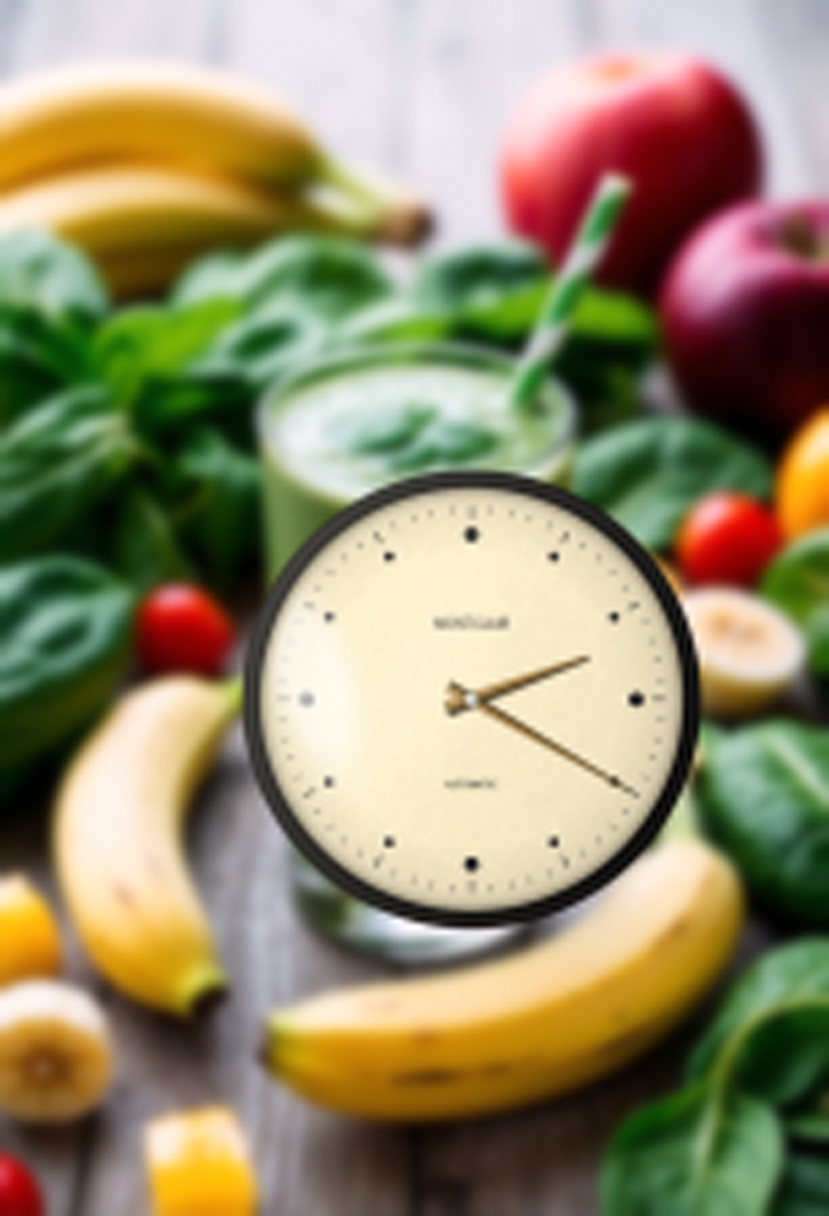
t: 2:20
